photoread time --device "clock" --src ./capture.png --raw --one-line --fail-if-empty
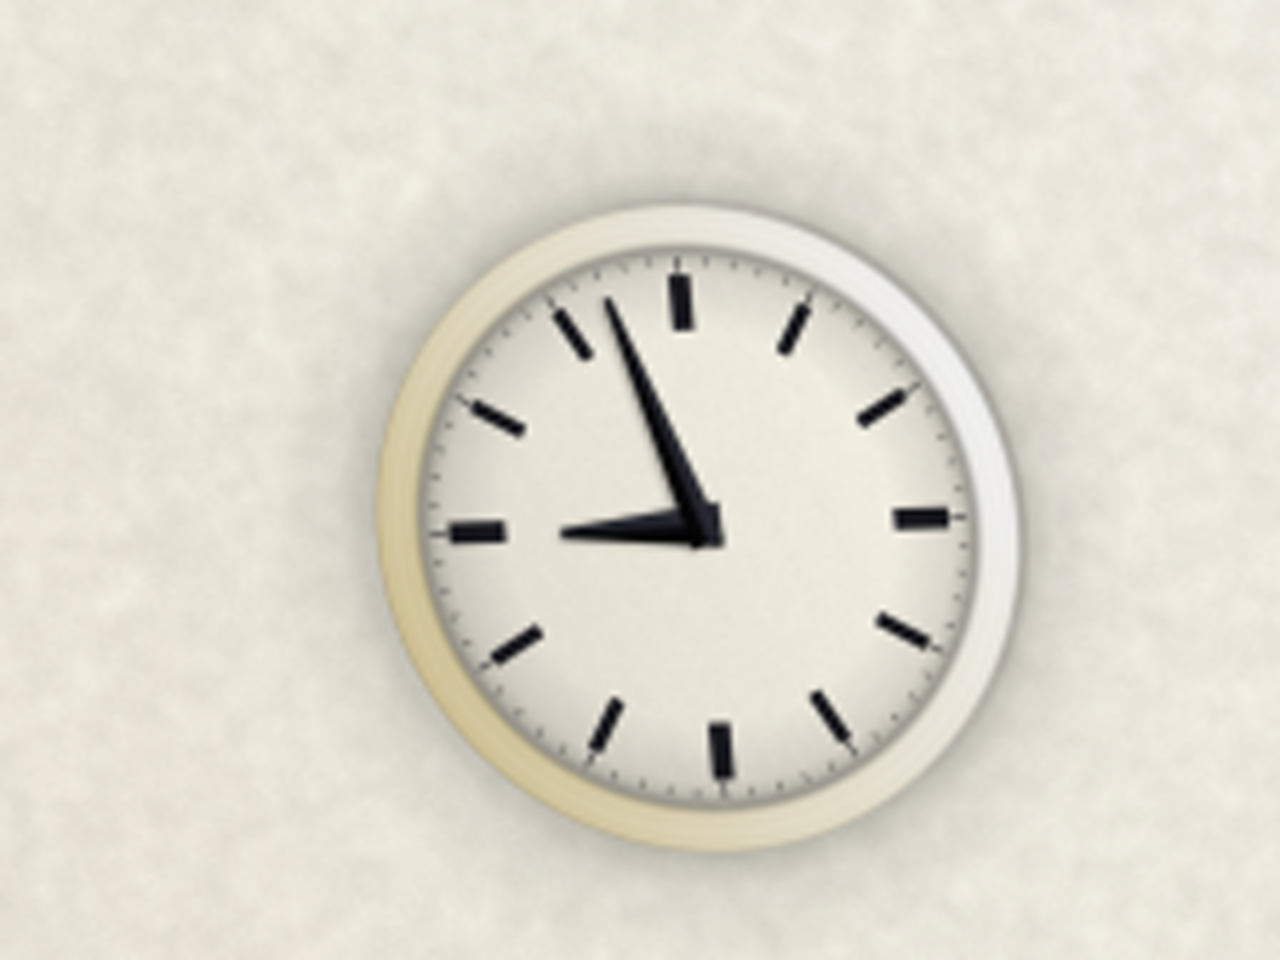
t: 8:57
